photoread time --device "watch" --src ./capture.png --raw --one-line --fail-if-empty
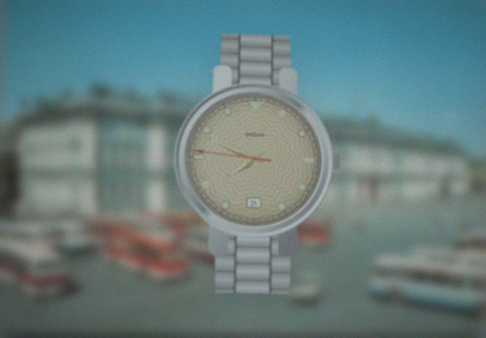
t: 7:48:46
